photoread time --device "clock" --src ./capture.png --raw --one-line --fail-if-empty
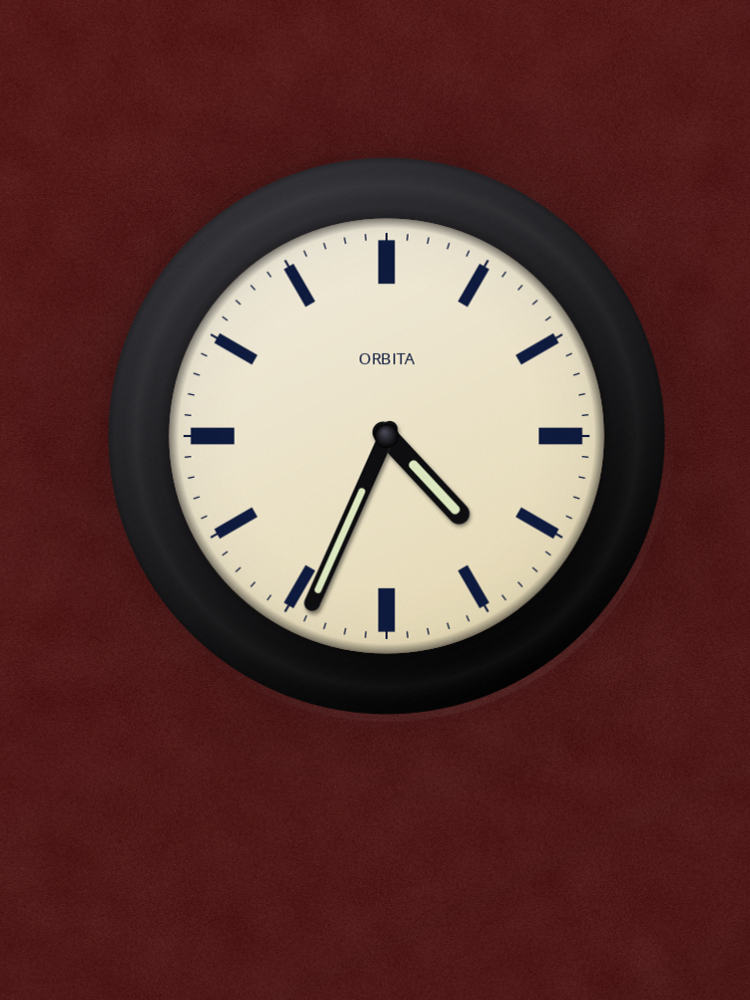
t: 4:34
